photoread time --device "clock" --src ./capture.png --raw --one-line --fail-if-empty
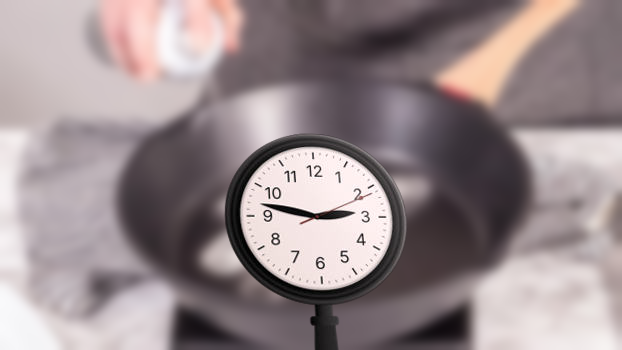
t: 2:47:11
